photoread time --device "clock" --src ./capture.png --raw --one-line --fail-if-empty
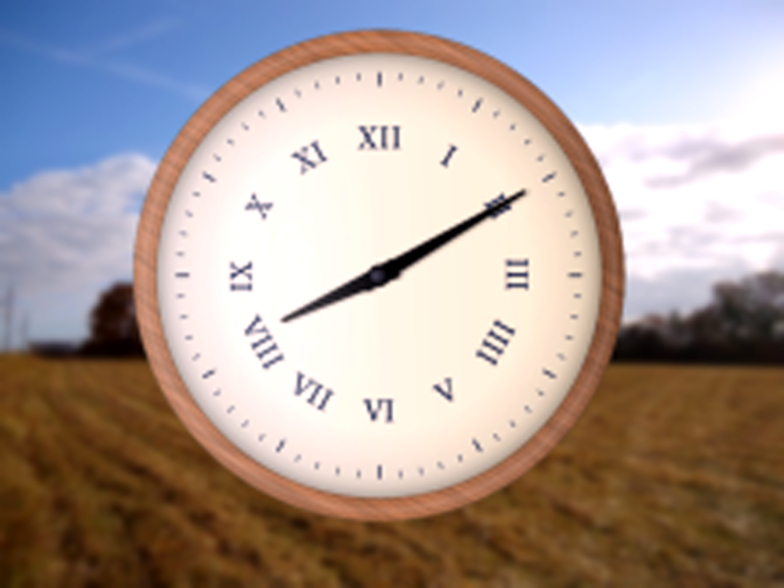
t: 8:10
